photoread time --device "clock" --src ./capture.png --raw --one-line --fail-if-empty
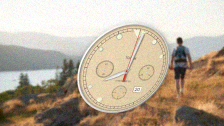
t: 8:01
